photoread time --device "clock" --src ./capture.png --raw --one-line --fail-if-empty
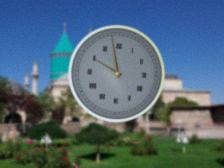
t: 9:58
